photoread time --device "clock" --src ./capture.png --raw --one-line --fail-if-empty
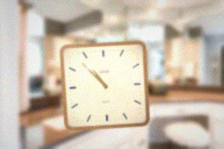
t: 10:53
